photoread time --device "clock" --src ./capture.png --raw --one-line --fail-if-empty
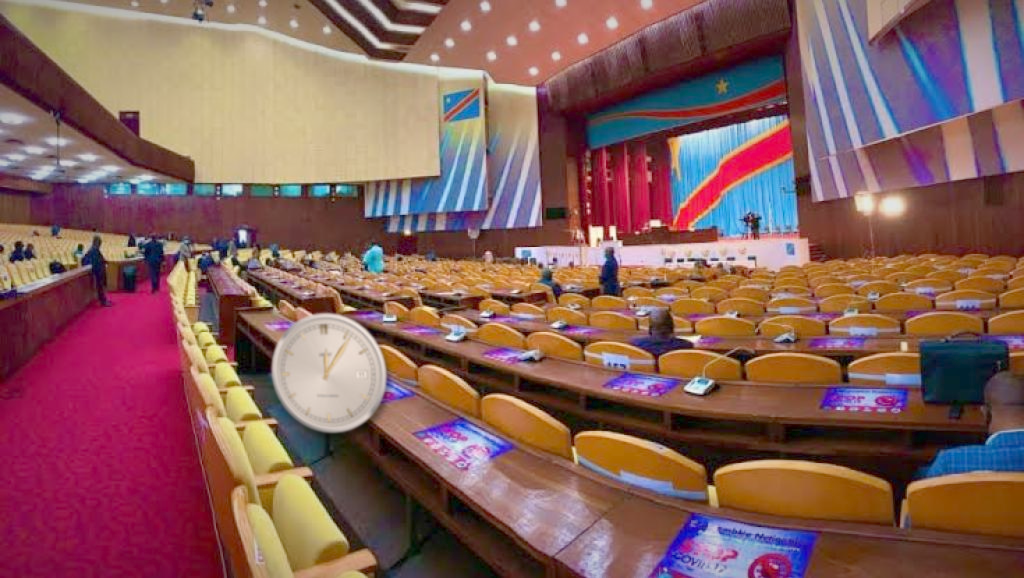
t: 12:06
